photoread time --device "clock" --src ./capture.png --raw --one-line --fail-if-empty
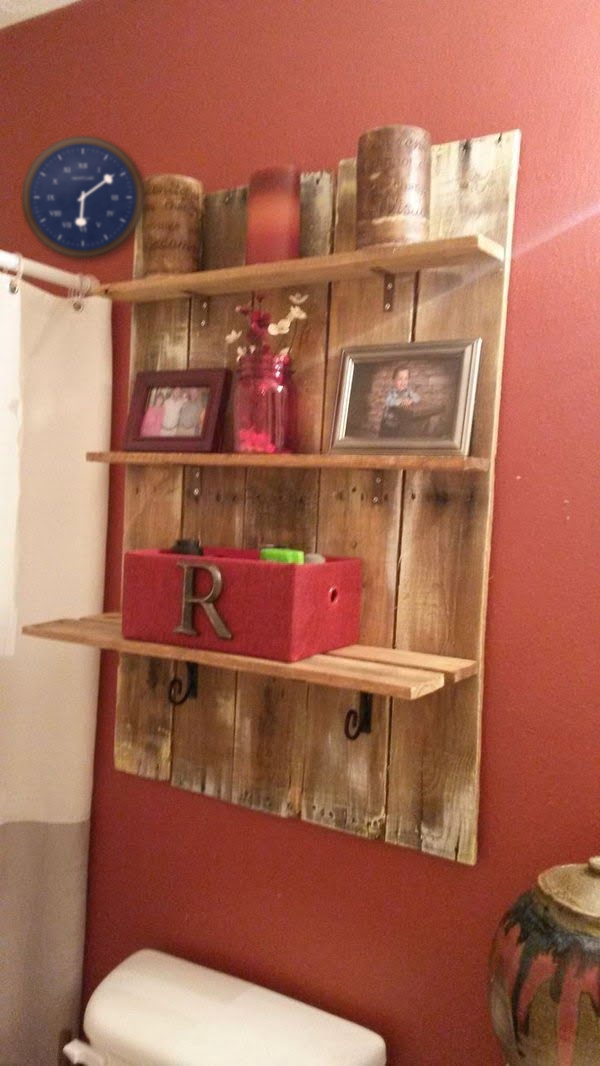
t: 6:09
